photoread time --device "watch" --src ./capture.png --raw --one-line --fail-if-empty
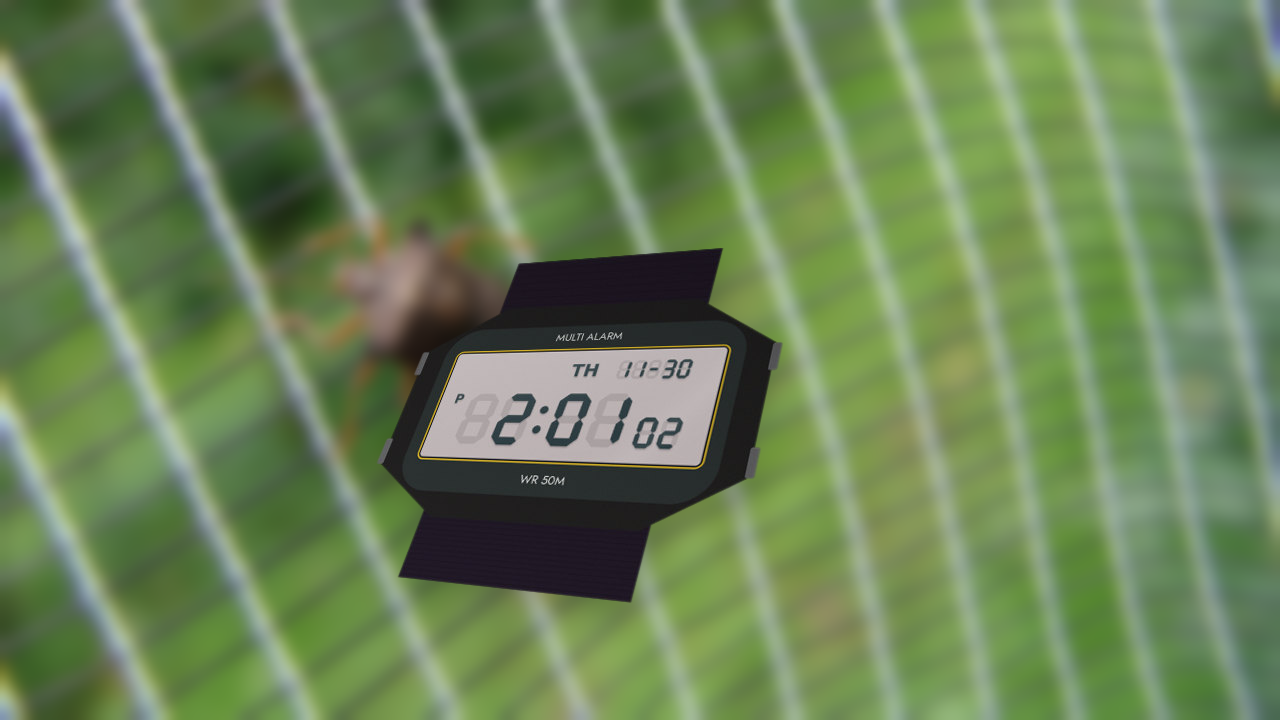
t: 2:01:02
